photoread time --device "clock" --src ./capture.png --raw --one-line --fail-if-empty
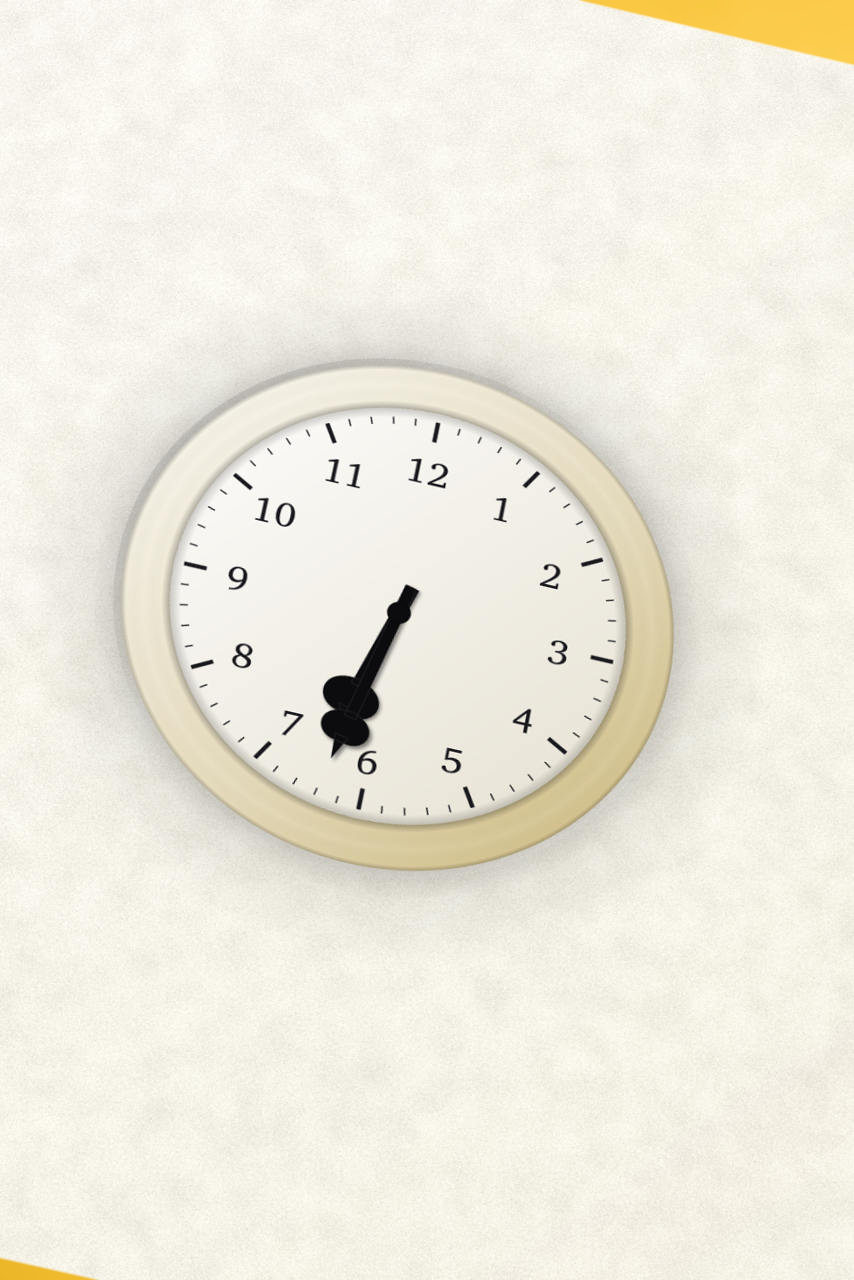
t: 6:32
